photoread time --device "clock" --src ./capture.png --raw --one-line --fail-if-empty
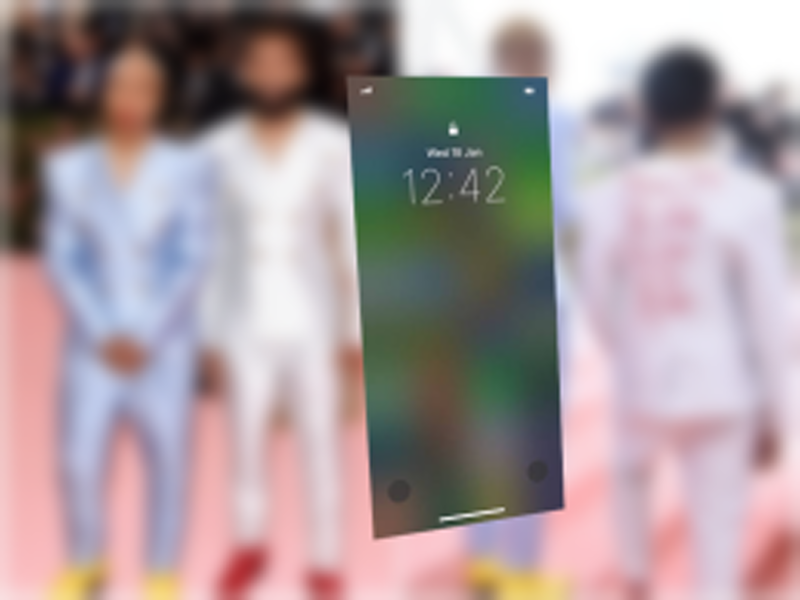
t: 12:42
